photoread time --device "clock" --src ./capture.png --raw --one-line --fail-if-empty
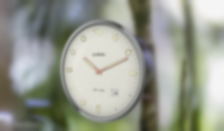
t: 10:11
